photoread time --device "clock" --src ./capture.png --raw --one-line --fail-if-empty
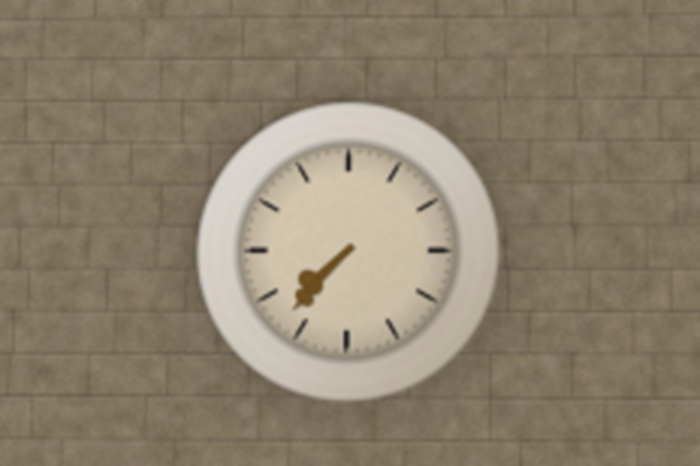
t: 7:37
